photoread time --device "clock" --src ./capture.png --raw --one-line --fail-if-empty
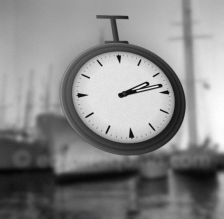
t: 2:13
